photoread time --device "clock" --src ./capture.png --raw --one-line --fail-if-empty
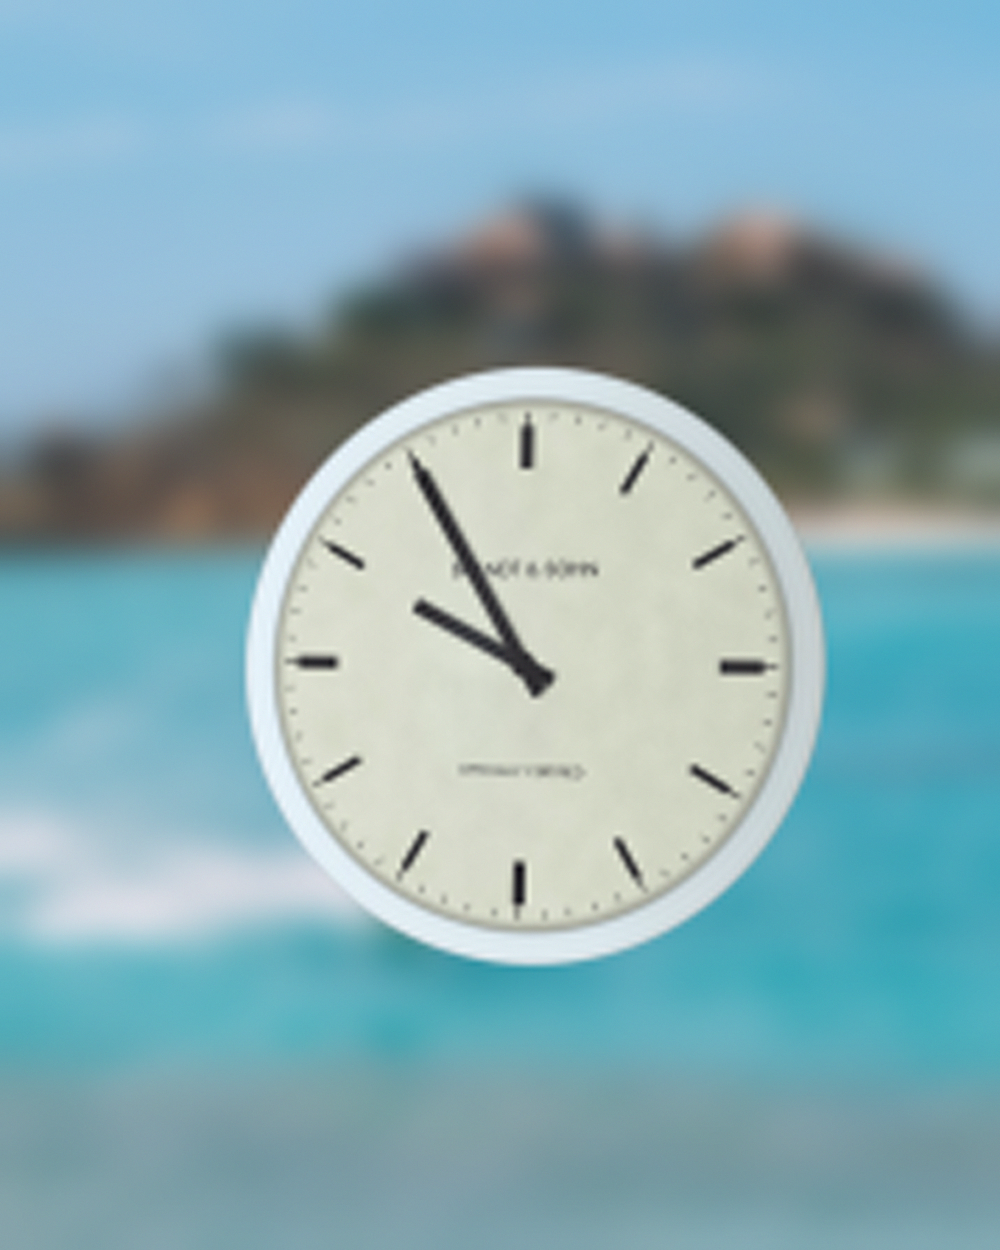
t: 9:55
